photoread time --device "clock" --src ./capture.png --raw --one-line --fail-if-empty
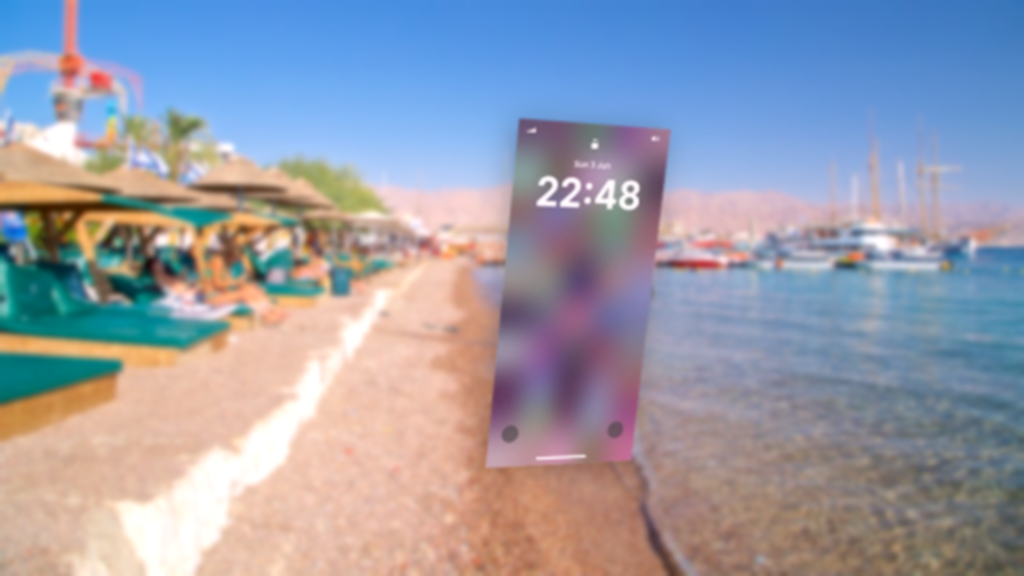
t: 22:48
